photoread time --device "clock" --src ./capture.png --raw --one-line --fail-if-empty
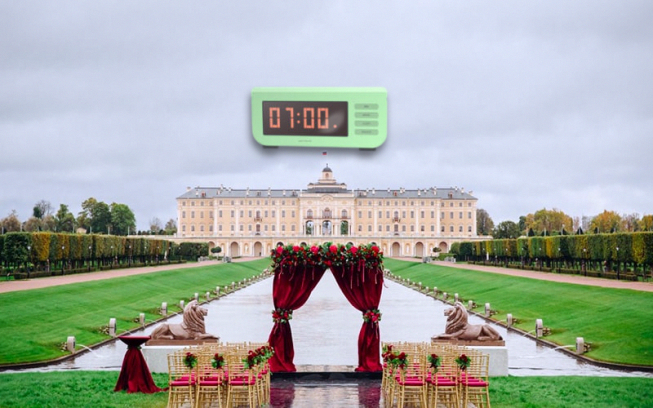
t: 7:00
